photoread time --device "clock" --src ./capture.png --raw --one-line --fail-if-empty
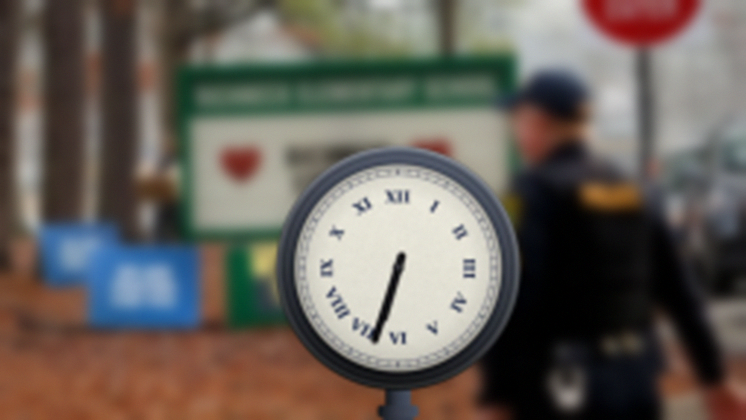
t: 6:33
